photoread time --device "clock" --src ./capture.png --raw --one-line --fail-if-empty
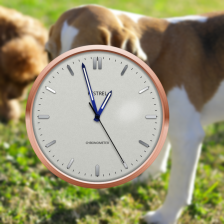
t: 12:57:25
